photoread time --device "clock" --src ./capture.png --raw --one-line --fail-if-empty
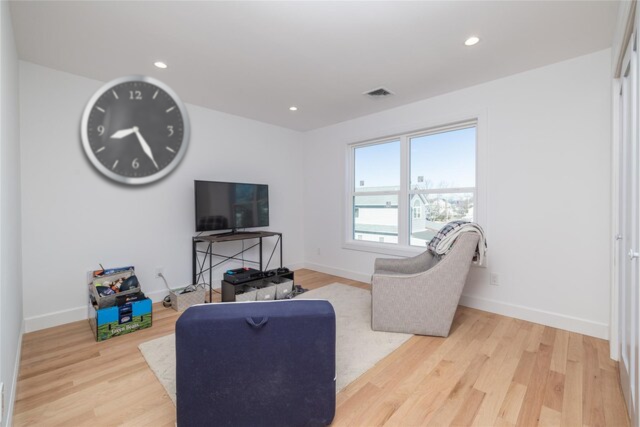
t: 8:25
